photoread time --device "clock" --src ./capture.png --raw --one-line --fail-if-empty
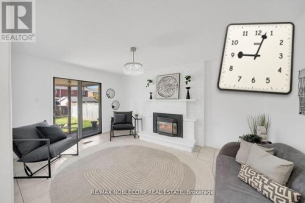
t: 9:03
